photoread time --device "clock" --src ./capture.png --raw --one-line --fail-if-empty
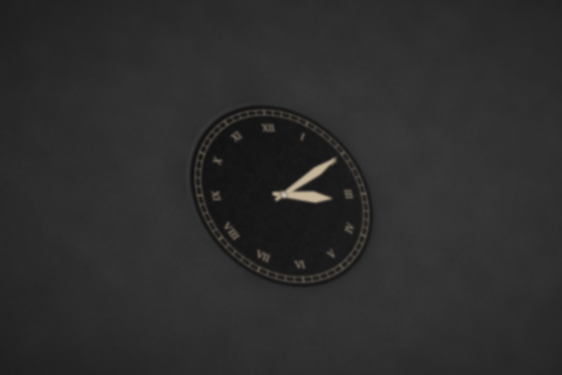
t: 3:10
